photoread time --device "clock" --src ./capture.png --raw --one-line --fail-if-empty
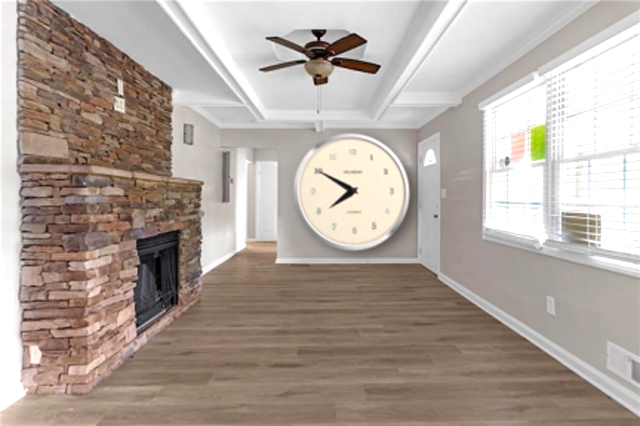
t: 7:50
